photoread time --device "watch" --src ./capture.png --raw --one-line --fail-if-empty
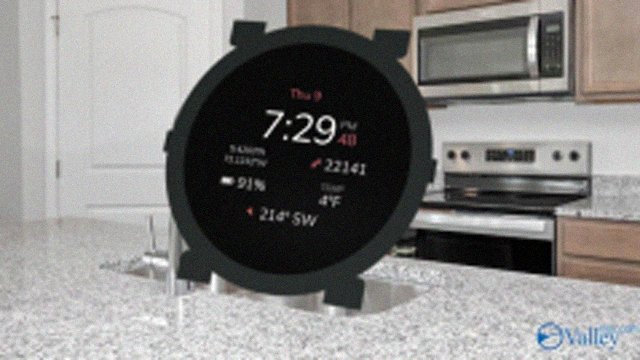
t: 7:29
